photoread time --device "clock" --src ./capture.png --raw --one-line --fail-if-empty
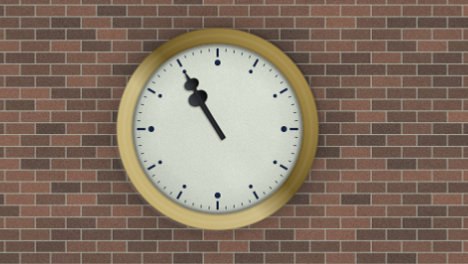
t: 10:55
